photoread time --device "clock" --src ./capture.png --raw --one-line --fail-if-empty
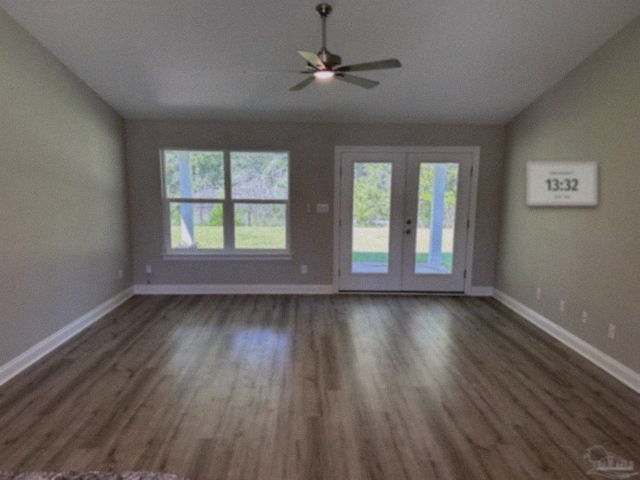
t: 13:32
